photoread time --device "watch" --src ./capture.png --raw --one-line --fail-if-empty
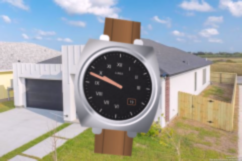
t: 9:48
